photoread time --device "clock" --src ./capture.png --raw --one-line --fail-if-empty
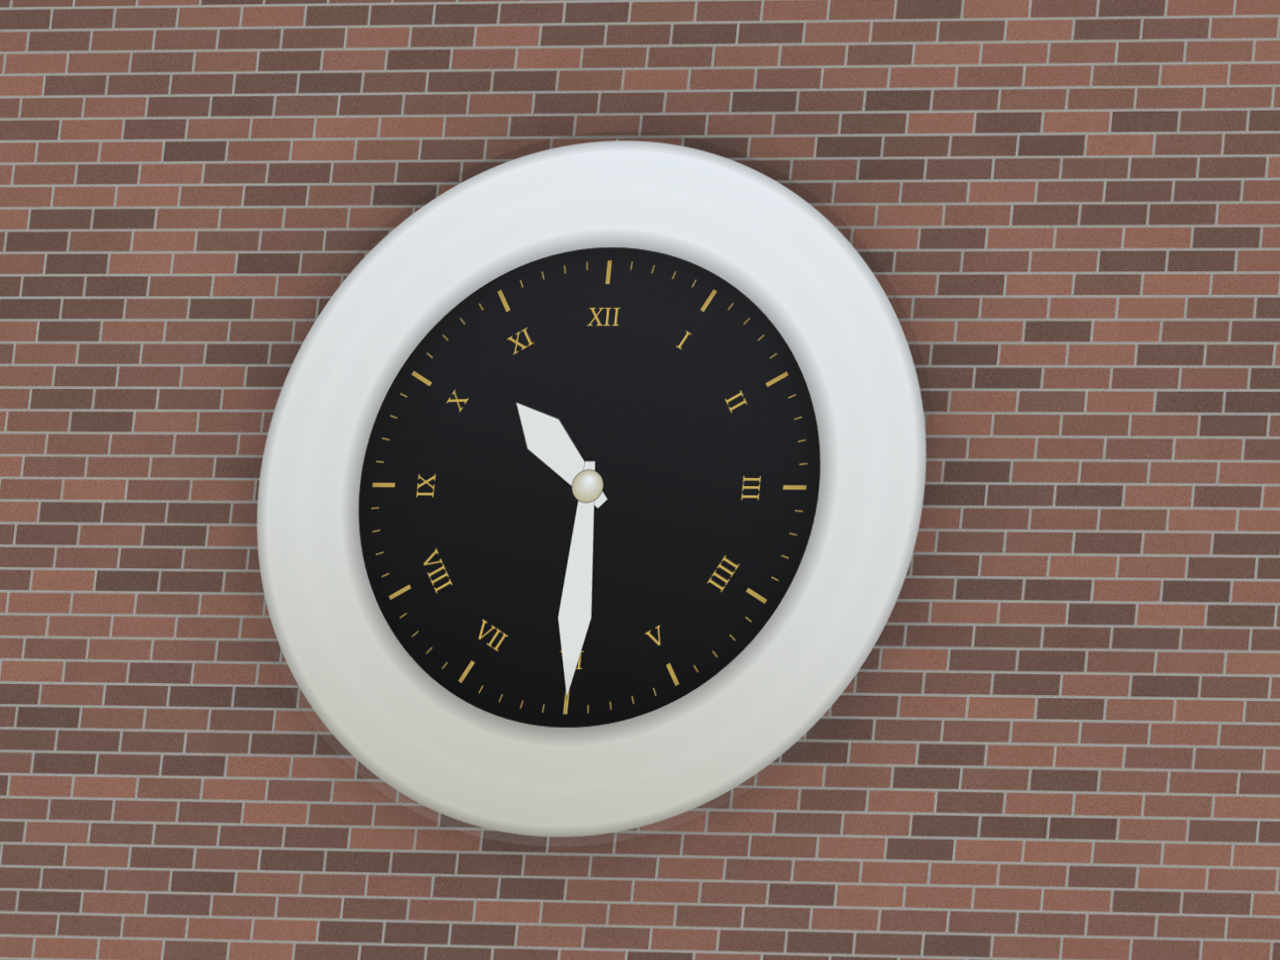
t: 10:30
